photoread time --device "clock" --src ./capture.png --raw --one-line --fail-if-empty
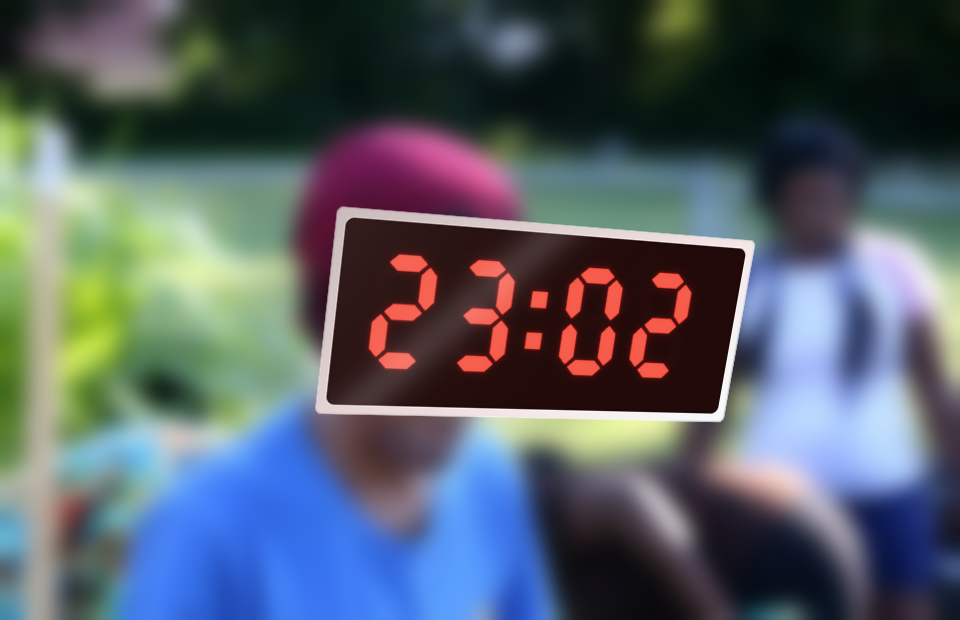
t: 23:02
